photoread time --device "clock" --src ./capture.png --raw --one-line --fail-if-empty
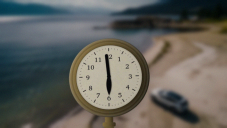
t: 5:59
